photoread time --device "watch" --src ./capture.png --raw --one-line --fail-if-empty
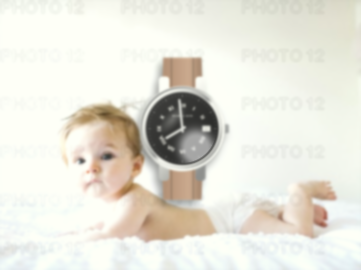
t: 7:59
